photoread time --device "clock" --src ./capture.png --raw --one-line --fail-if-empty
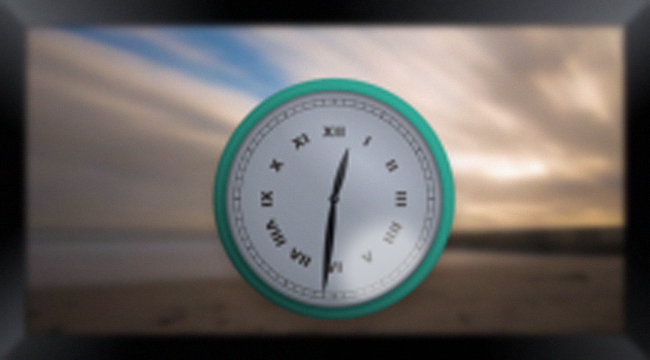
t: 12:31
